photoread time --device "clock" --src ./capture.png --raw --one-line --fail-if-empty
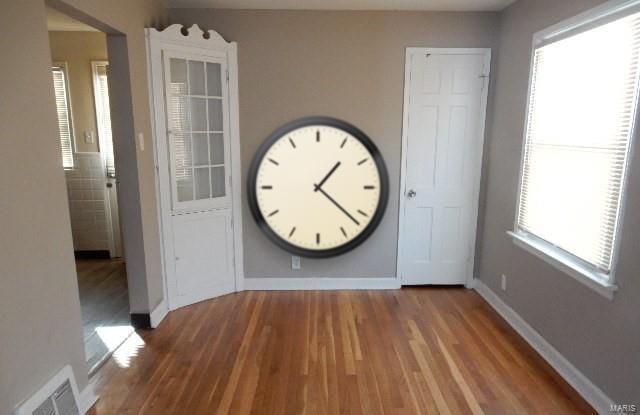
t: 1:22
